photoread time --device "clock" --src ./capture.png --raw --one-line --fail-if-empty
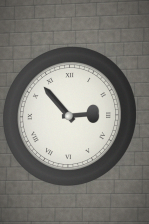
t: 2:53
